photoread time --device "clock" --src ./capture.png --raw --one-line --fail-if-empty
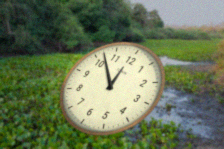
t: 11:52
